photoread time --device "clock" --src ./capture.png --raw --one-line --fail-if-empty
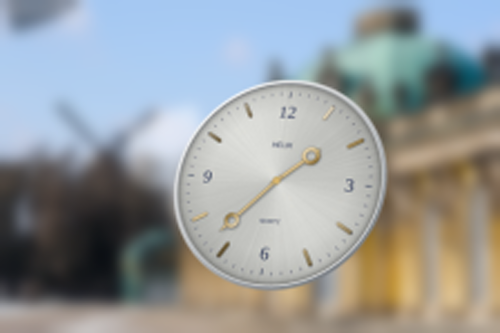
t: 1:37
